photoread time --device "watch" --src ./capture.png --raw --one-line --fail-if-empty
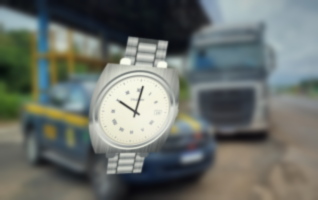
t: 10:01
